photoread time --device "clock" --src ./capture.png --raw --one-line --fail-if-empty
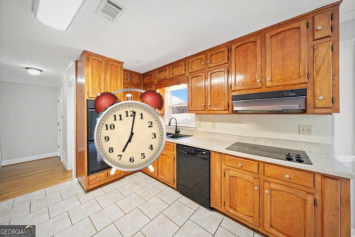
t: 7:02
